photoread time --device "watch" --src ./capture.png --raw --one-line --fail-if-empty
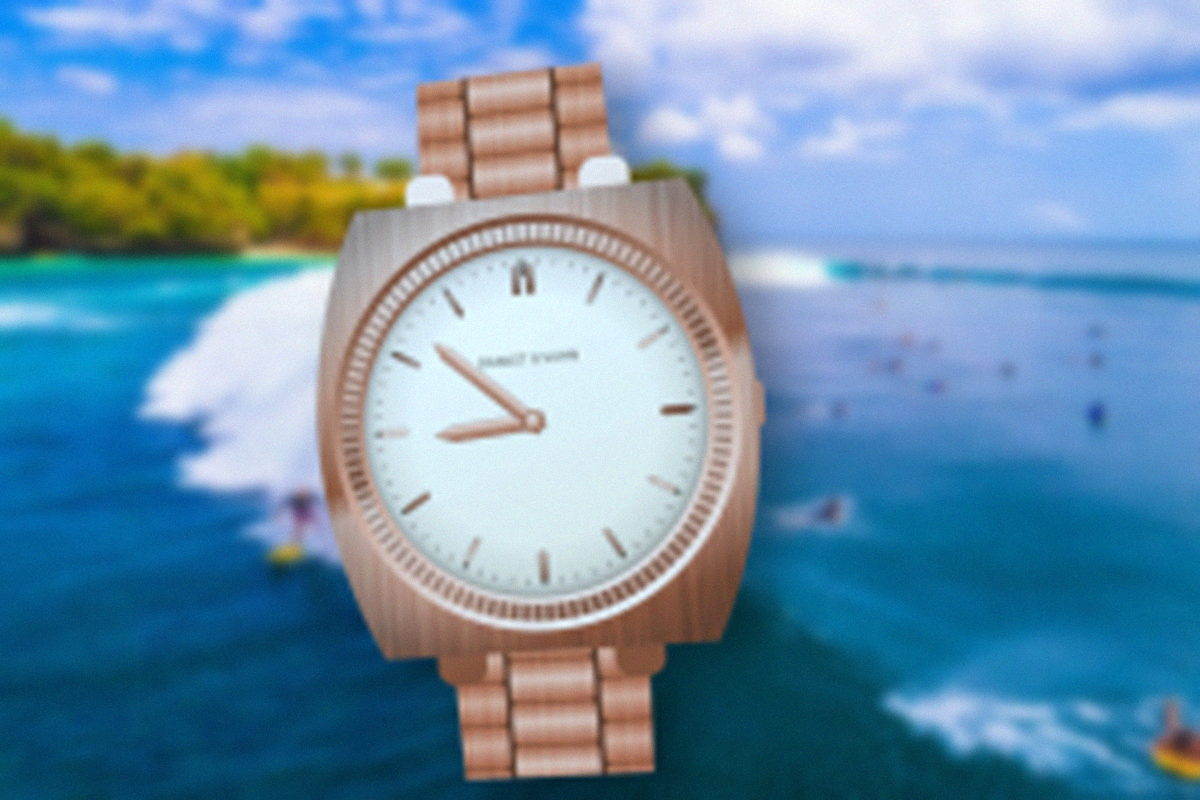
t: 8:52
